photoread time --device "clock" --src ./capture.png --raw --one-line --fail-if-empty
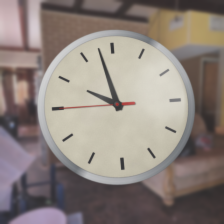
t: 9:57:45
